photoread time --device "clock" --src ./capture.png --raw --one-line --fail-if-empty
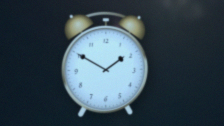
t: 1:50
